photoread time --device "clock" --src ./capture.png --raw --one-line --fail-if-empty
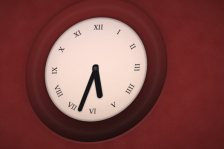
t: 5:33
